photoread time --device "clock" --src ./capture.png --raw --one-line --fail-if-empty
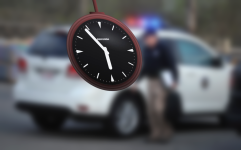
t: 5:54
